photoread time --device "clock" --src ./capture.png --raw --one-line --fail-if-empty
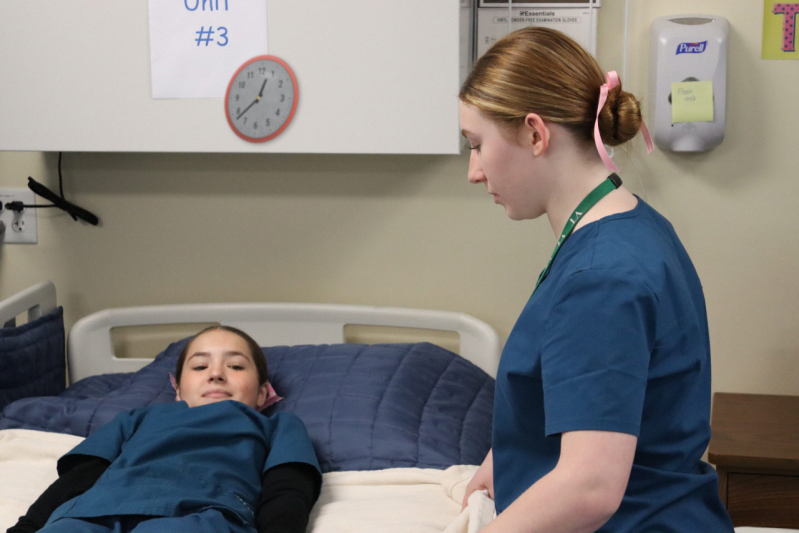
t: 12:38
